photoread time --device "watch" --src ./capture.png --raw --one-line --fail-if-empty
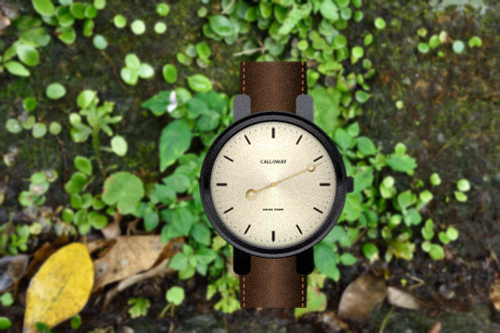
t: 8:11
